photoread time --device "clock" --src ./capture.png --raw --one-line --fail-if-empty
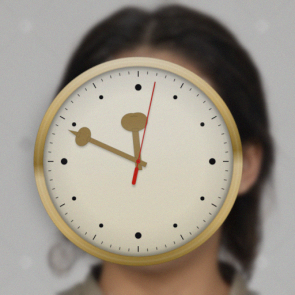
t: 11:49:02
